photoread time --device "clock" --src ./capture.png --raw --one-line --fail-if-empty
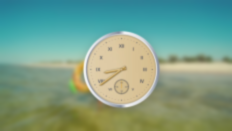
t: 8:39
